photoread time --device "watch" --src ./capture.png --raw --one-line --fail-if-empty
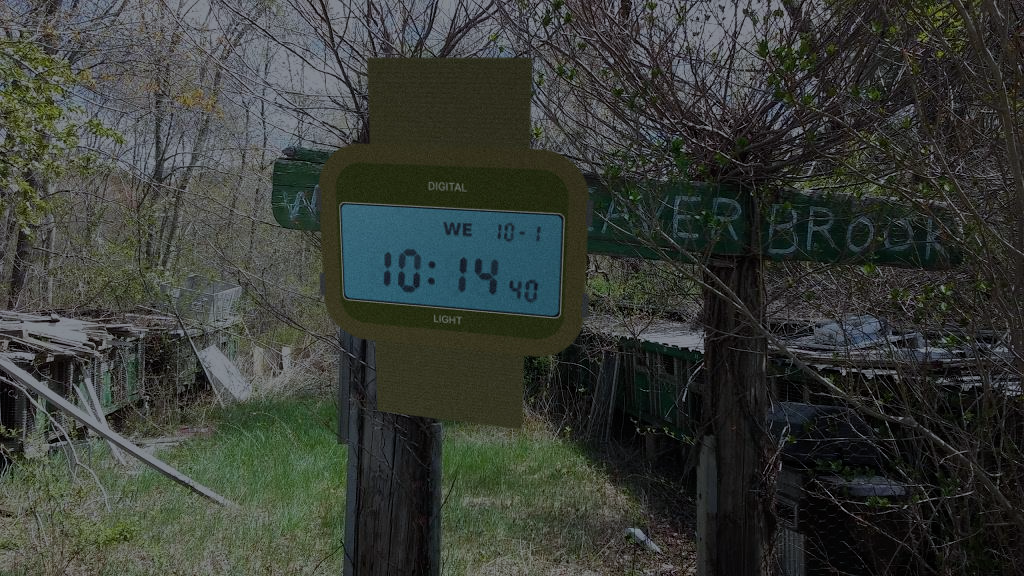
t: 10:14:40
